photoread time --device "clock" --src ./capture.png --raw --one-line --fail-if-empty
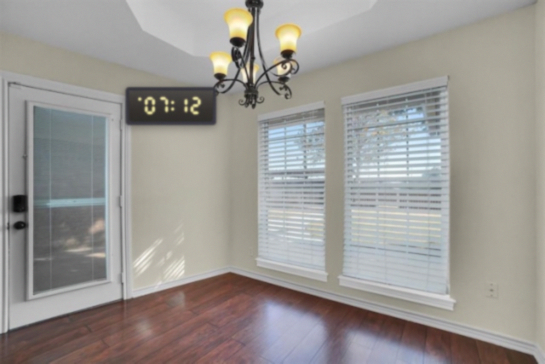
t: 7:12
